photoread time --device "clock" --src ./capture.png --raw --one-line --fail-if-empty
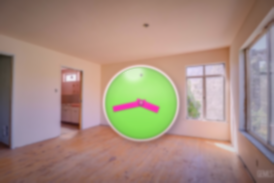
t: 3:43
